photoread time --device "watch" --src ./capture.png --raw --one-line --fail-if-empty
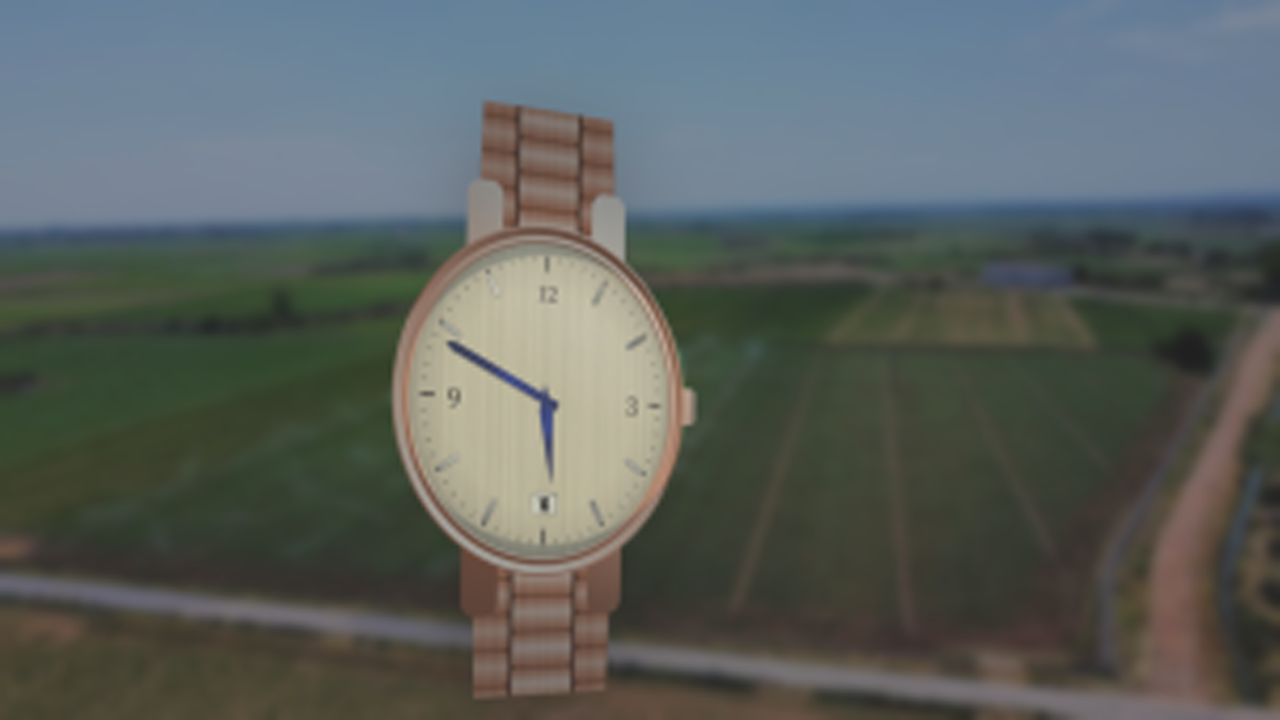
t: 5:49
